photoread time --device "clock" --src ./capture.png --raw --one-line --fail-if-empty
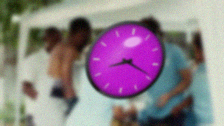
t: 8:19
